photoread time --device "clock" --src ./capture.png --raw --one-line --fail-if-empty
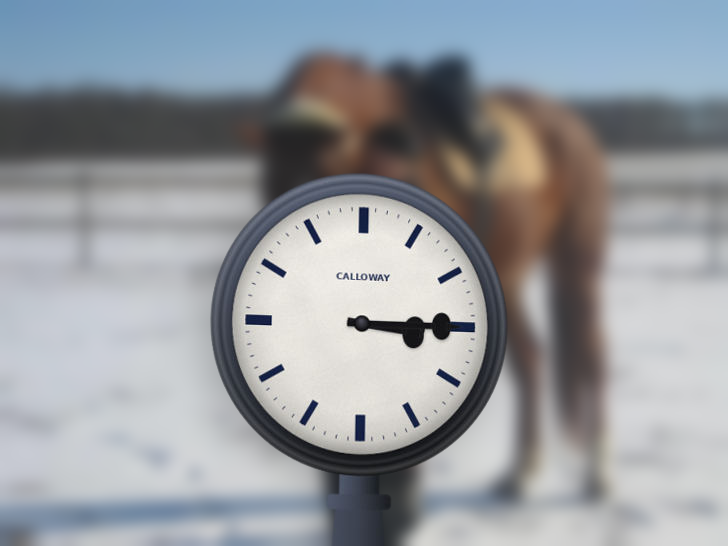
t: 3:15
